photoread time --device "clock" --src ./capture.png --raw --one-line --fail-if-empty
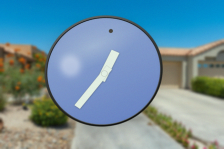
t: 12:35
